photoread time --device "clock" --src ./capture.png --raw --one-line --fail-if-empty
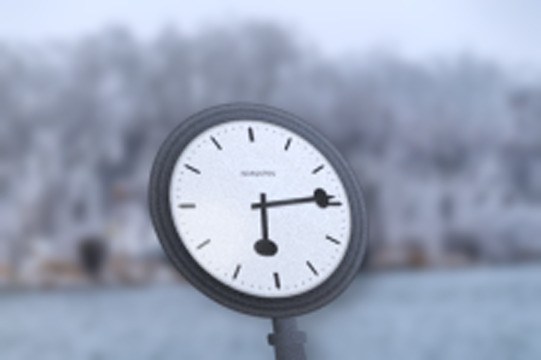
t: 6:14
